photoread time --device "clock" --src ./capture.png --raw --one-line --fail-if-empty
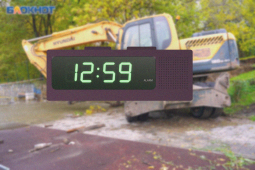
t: 12:59
